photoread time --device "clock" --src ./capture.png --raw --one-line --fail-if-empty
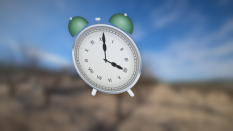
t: 4:01
